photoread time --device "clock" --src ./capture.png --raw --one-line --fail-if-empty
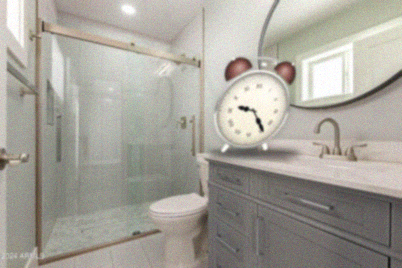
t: 9:24
